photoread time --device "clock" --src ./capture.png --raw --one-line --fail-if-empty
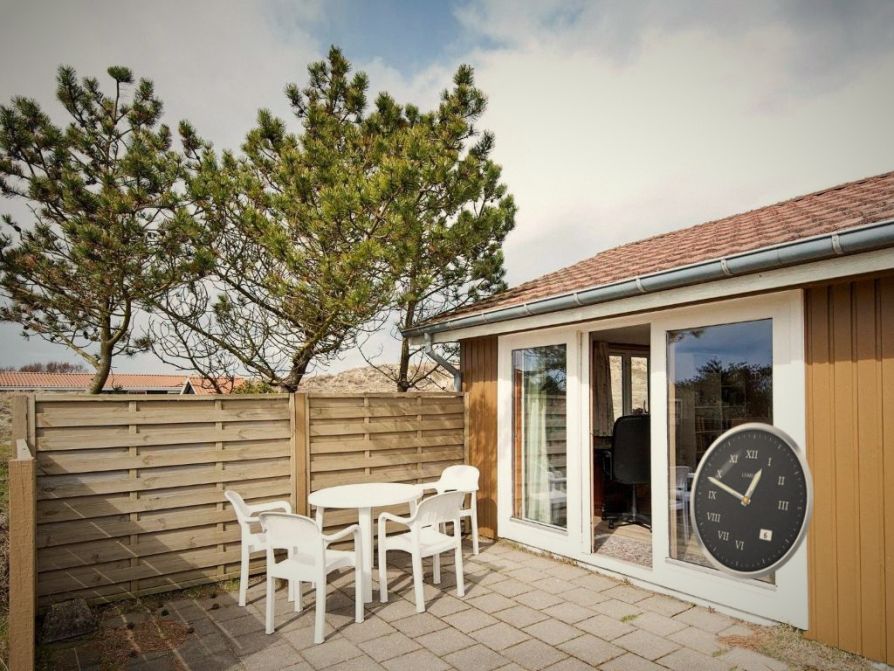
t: 12:48
